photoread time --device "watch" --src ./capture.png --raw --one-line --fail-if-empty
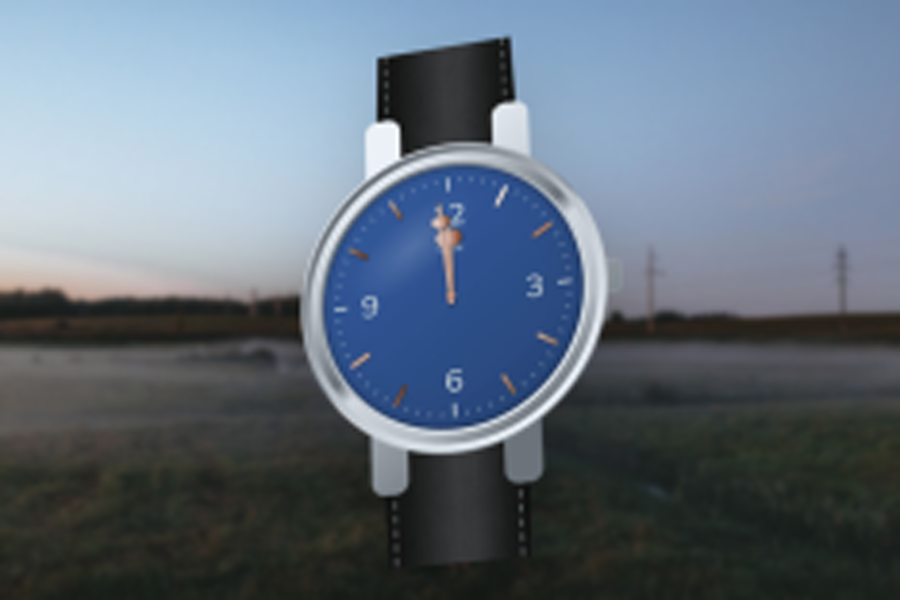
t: 11:59
